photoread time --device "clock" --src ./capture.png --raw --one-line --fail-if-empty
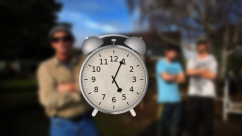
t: 5:04
